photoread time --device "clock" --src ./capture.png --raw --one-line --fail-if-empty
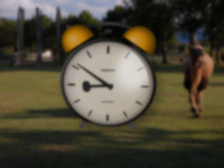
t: 8:51
